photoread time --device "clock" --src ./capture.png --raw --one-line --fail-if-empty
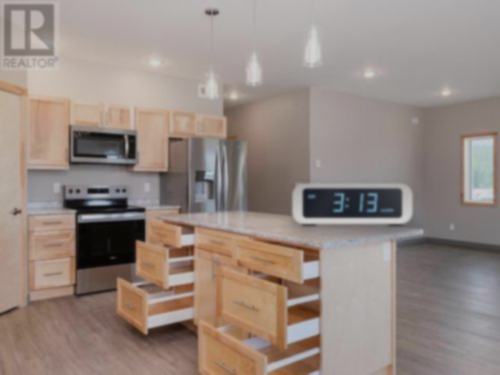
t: 3:13
